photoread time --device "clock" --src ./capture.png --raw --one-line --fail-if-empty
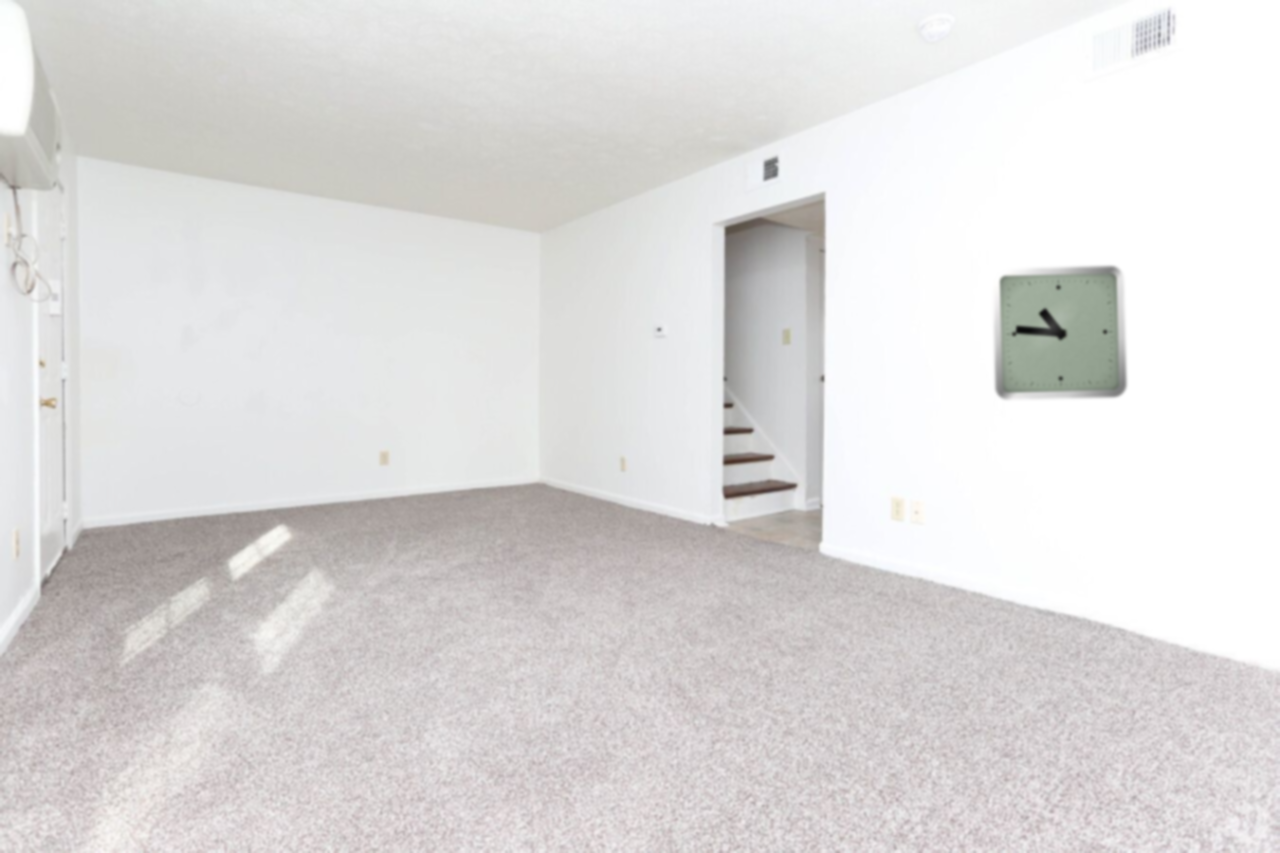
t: 10:46
